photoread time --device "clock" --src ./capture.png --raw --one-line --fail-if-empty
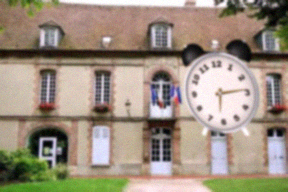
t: 6:14
